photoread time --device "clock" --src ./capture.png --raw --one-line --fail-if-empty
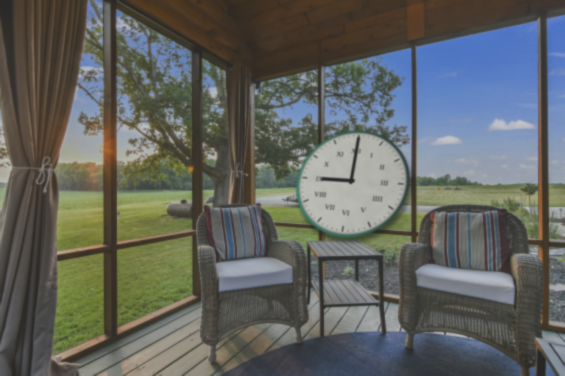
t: 9:00
